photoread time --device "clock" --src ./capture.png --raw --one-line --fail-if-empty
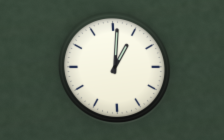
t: 1:01
